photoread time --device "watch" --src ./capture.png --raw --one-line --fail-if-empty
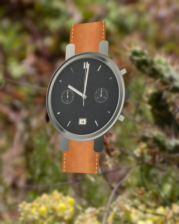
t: 10:01
